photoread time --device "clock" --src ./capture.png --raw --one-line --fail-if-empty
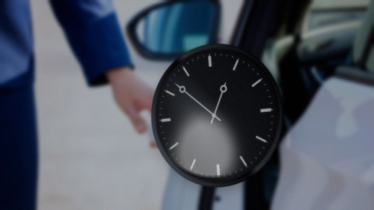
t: 12:52
